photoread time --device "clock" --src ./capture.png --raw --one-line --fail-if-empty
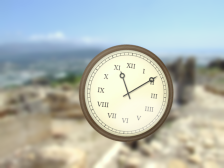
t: 11:09
